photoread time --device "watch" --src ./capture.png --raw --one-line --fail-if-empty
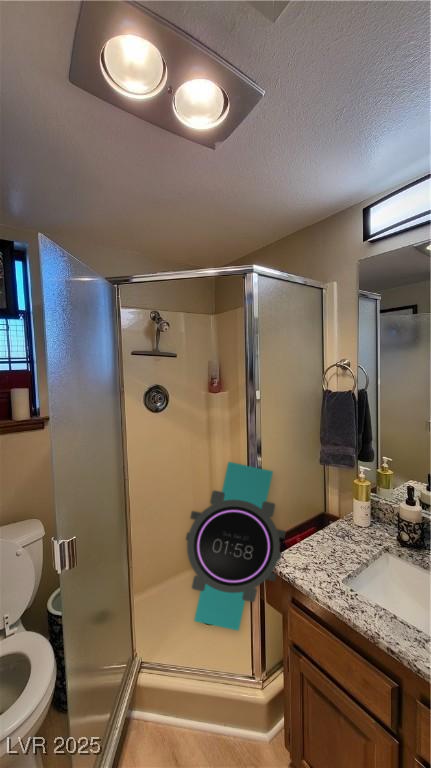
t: 1:58
